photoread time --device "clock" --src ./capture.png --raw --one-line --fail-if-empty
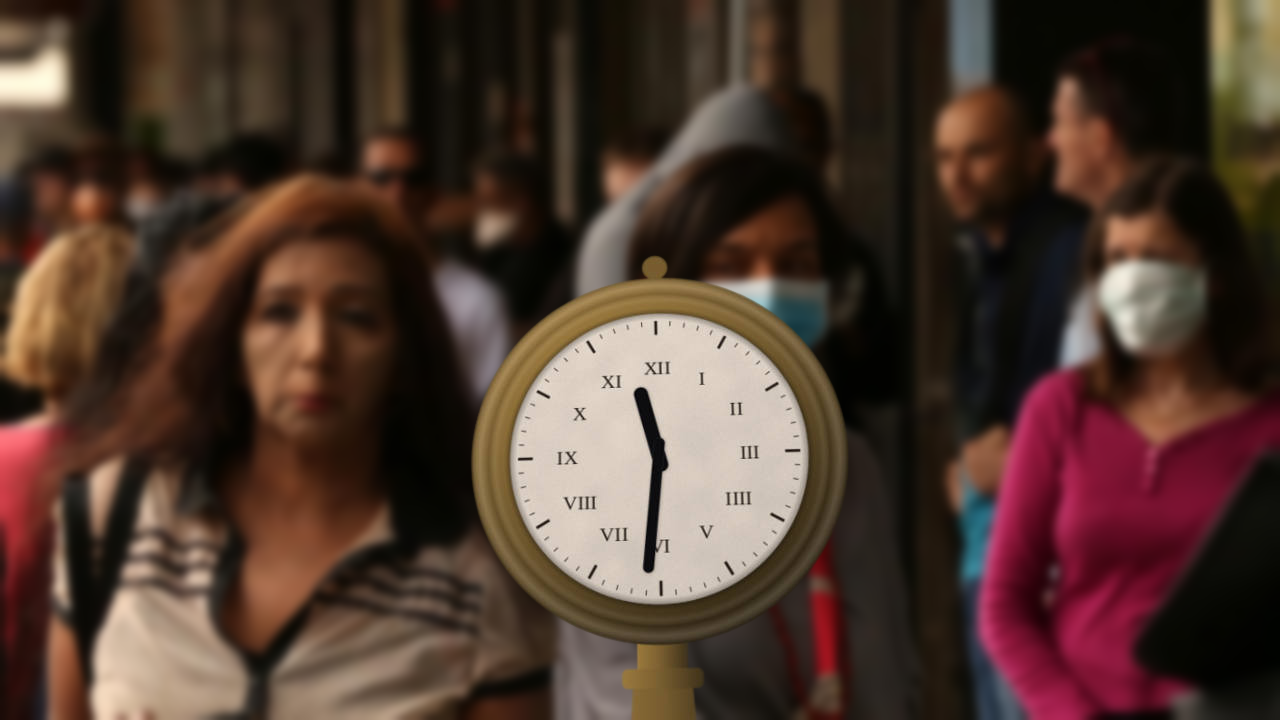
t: 11:31
